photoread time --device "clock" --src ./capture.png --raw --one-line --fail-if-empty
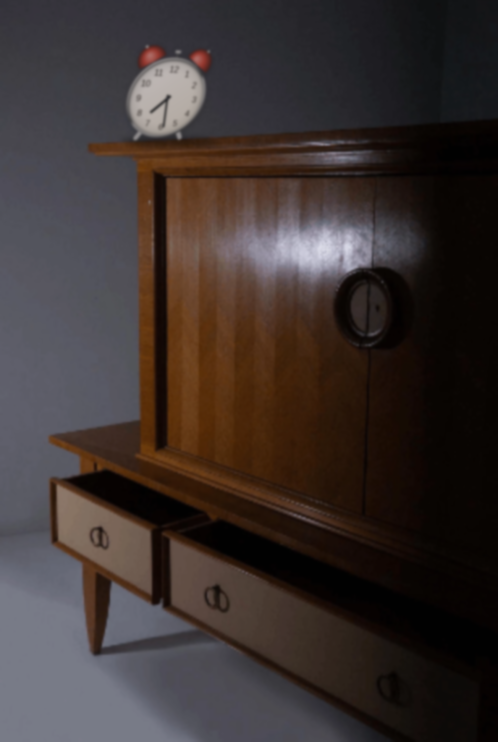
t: 7:29
